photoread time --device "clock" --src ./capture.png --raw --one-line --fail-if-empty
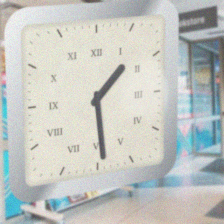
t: 1:29
